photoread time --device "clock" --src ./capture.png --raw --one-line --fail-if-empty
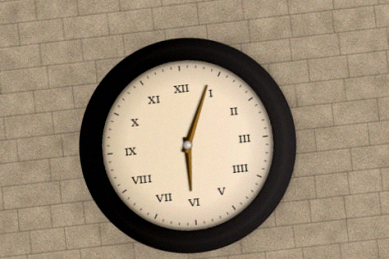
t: 6:04
